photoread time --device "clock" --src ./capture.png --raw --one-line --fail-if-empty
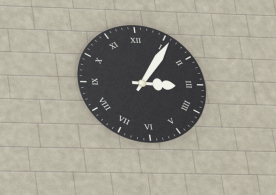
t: 3:06
